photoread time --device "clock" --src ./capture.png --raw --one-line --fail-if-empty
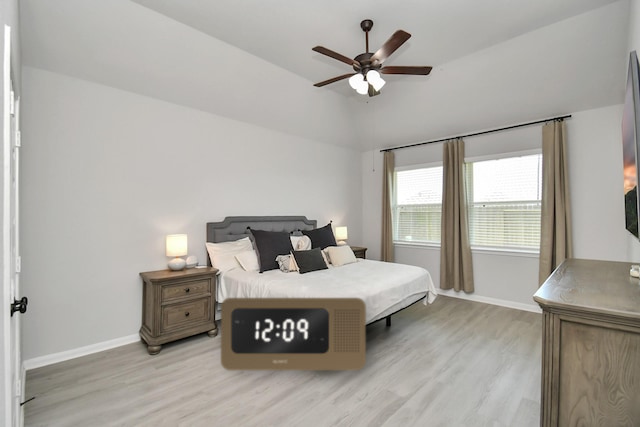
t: 12:09
